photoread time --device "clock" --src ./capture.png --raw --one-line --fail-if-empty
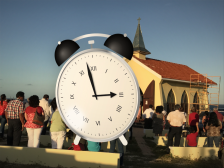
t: 2:58
